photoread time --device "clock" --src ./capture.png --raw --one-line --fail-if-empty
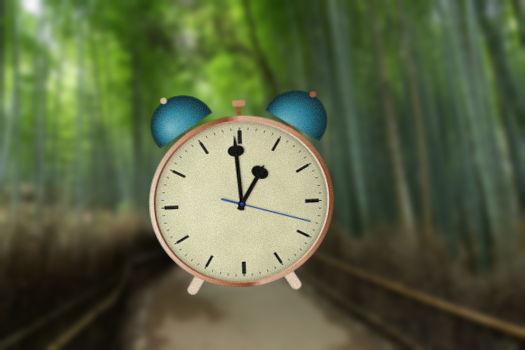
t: 12:59:18
